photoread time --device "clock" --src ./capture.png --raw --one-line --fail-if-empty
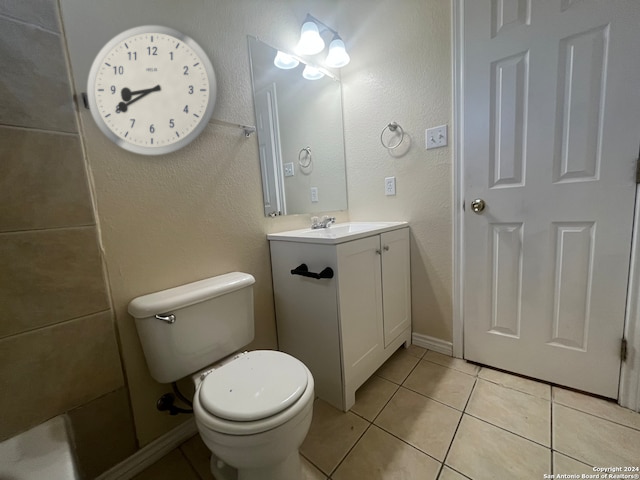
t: 8:40
